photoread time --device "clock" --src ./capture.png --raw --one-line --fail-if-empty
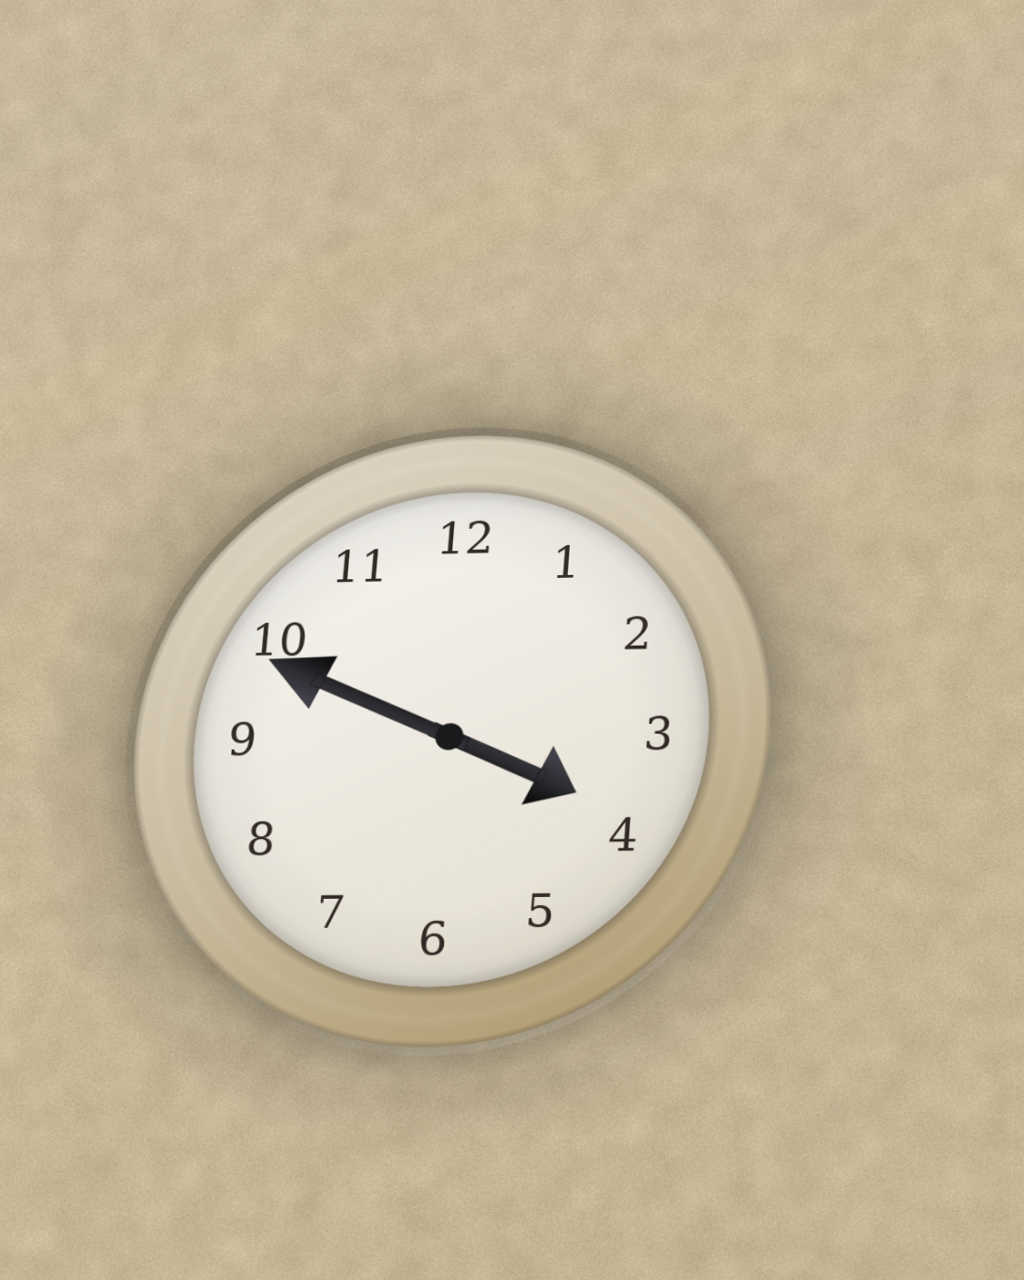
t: 3:49
